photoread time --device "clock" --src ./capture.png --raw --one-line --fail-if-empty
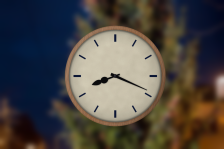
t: 8:19
